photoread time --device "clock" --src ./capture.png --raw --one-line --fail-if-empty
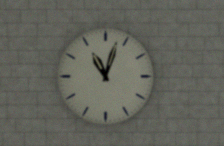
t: 11:03
